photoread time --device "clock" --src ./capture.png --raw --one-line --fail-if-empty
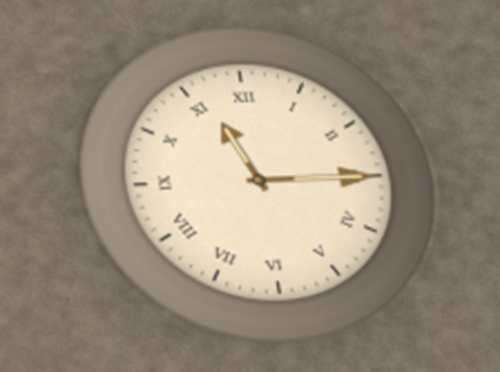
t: 11:15
